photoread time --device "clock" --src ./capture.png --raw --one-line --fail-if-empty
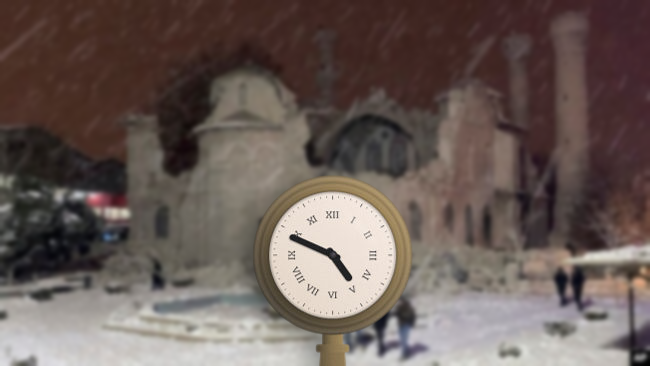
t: 4:49
